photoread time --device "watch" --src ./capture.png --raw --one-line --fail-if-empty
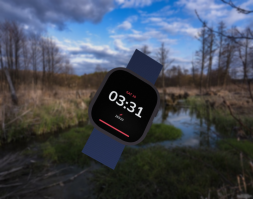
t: 3:31
